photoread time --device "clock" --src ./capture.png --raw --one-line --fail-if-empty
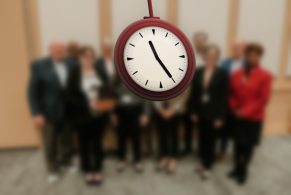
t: 11:25
